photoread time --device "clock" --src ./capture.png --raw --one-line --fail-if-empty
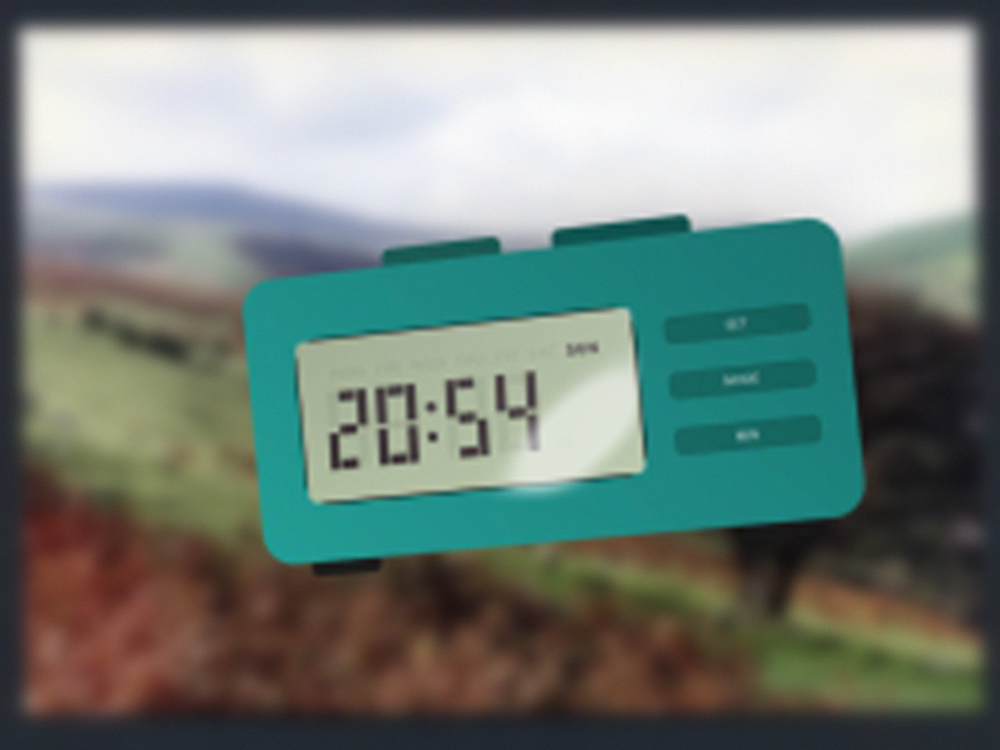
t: 20:54
